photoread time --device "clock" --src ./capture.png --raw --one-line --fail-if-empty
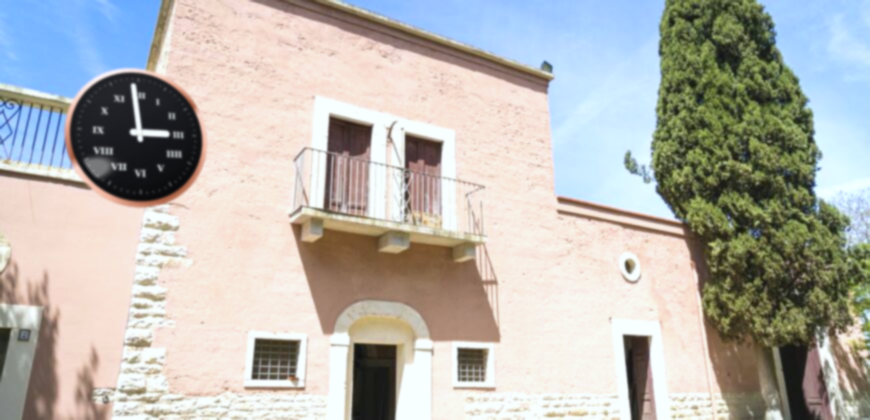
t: 2:59
